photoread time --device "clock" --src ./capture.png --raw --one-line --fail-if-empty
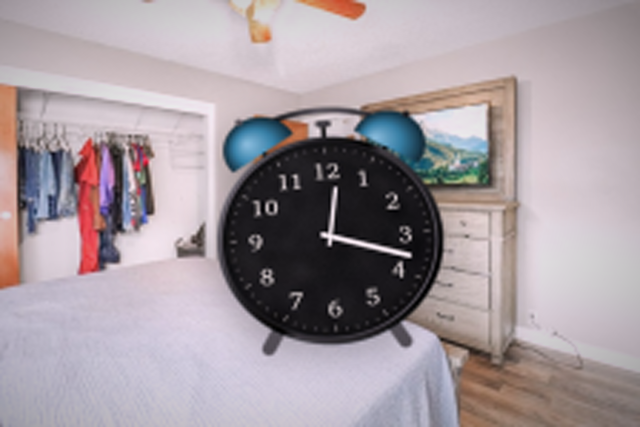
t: 12:18
